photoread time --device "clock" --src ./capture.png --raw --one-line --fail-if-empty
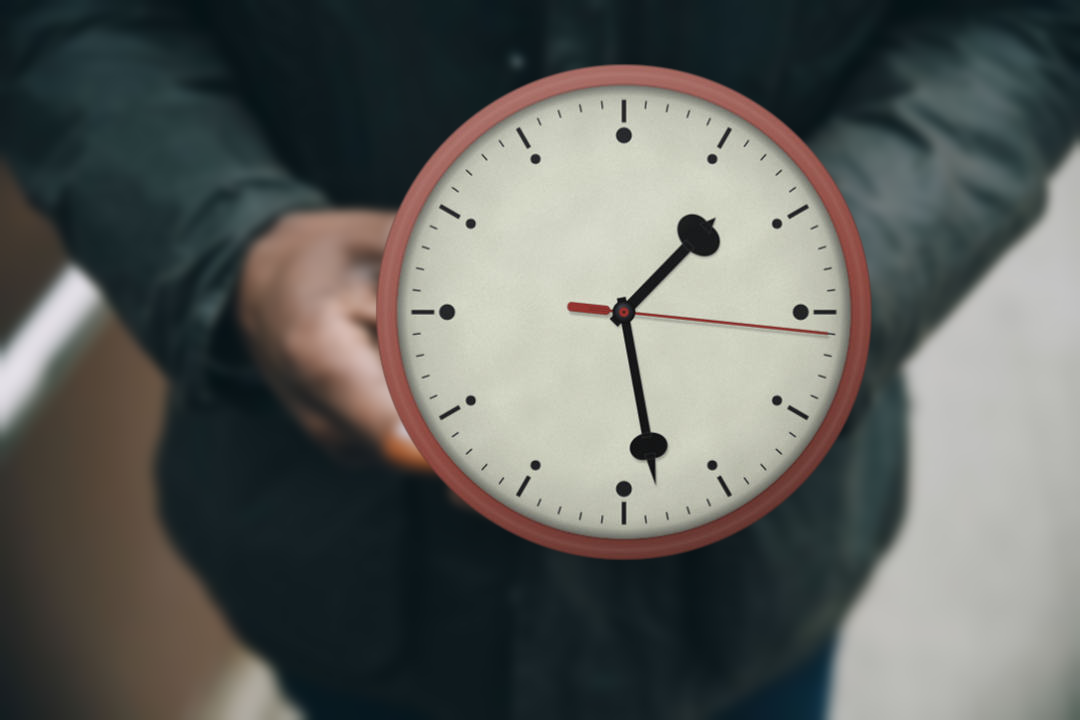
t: 1:28:16
